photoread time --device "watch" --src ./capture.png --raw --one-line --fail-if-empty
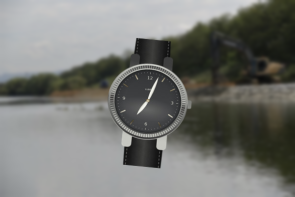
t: 7:03
